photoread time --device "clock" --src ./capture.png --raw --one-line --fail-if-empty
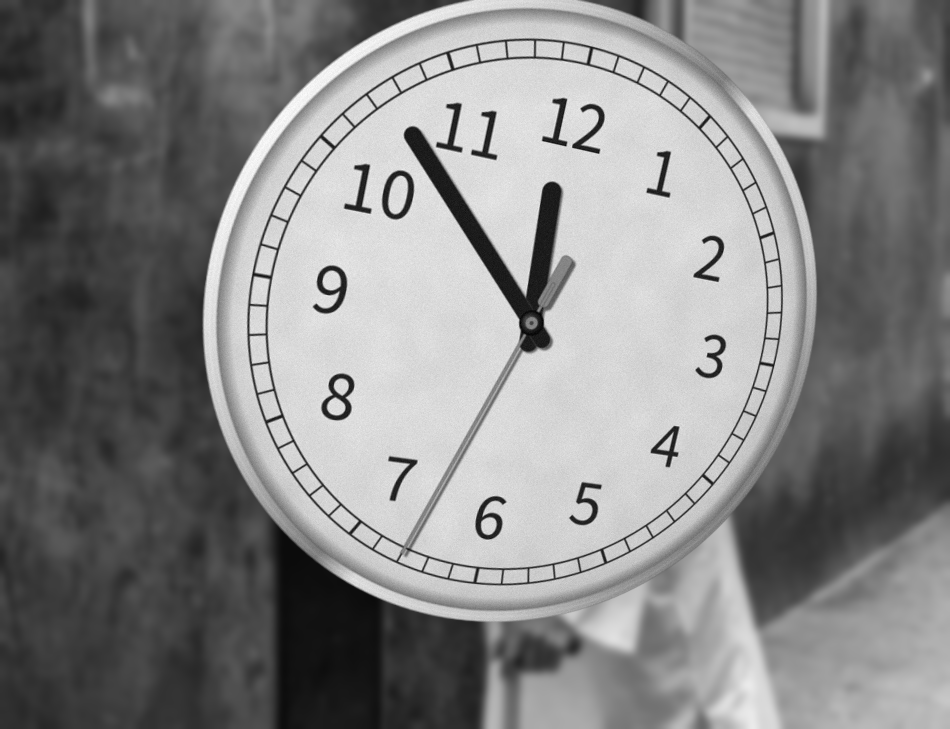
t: 11:52:33
